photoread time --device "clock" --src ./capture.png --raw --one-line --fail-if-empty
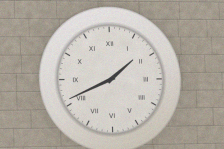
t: 1:41
